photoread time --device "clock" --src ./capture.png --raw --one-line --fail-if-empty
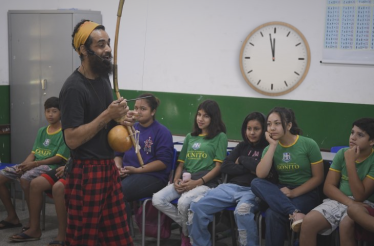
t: 11:58
